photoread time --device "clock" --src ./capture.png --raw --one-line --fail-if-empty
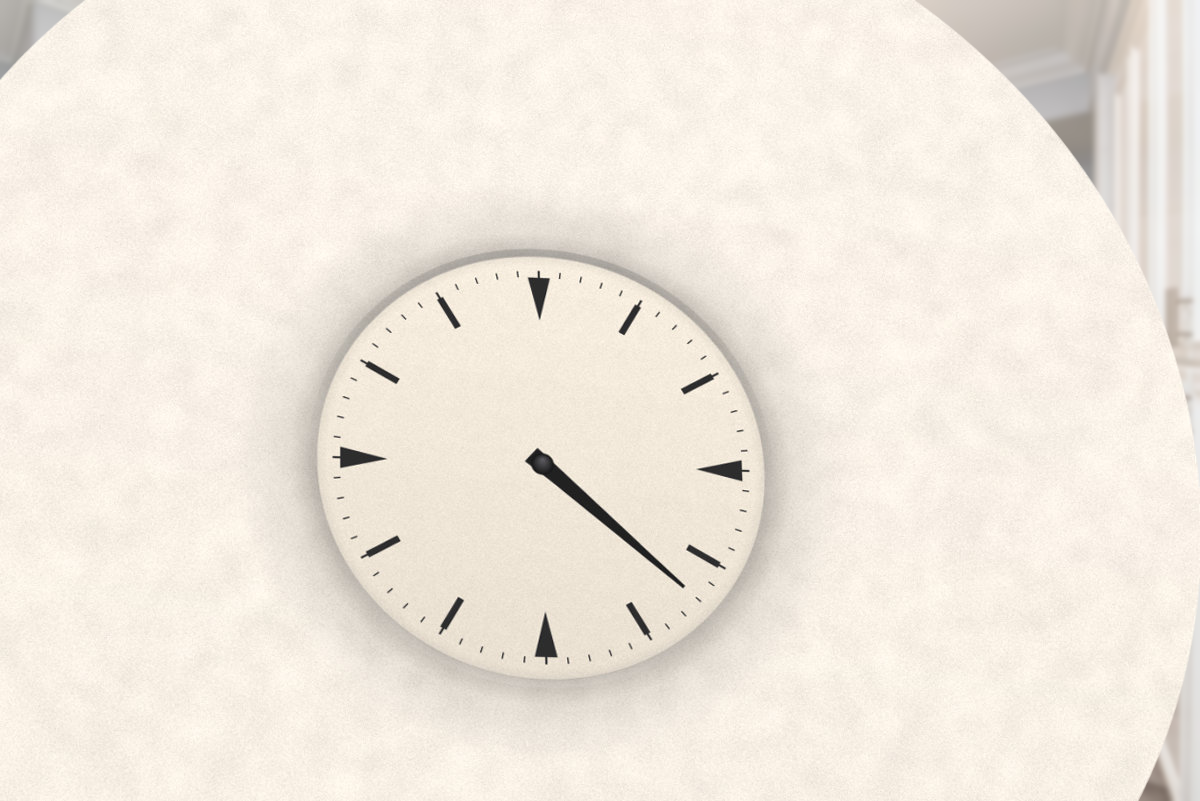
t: 4:22
